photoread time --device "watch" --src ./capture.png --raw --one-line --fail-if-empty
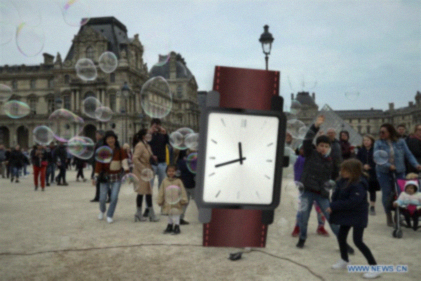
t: 11:42
